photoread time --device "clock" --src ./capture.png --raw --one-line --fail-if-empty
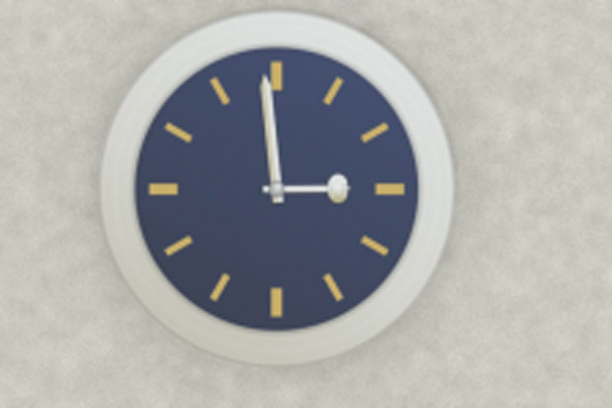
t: 2:59
